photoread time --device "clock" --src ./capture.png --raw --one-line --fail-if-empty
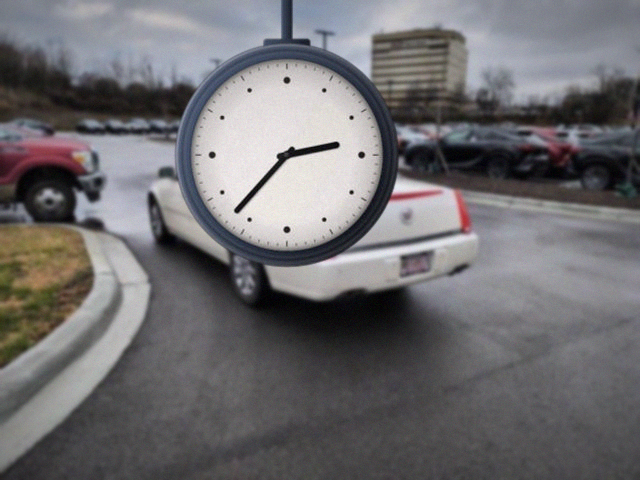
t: 2:37
